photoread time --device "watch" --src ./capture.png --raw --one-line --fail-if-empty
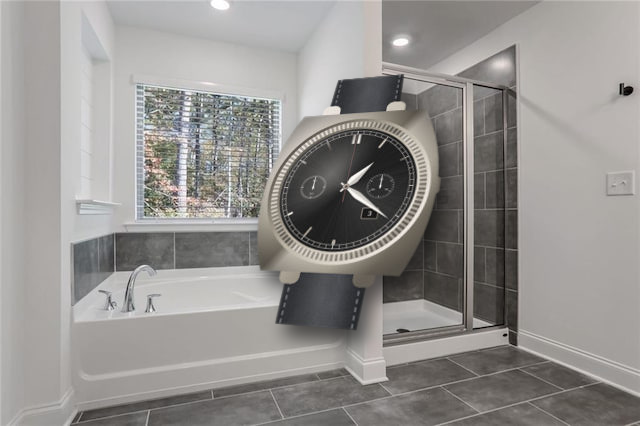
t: 1:21
